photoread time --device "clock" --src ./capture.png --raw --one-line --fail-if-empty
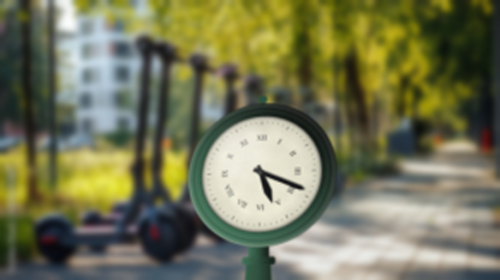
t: 5:19
